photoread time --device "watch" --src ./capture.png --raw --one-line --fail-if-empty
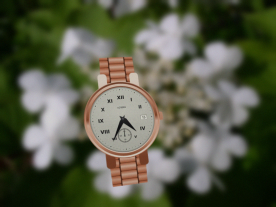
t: 4:35
